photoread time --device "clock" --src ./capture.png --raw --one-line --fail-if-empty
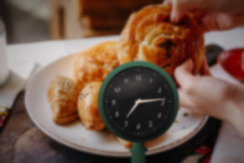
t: 7:14
